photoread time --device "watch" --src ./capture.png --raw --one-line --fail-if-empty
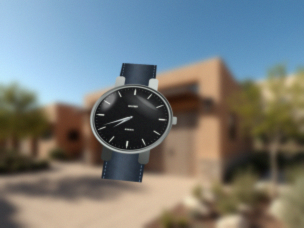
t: 7:41
